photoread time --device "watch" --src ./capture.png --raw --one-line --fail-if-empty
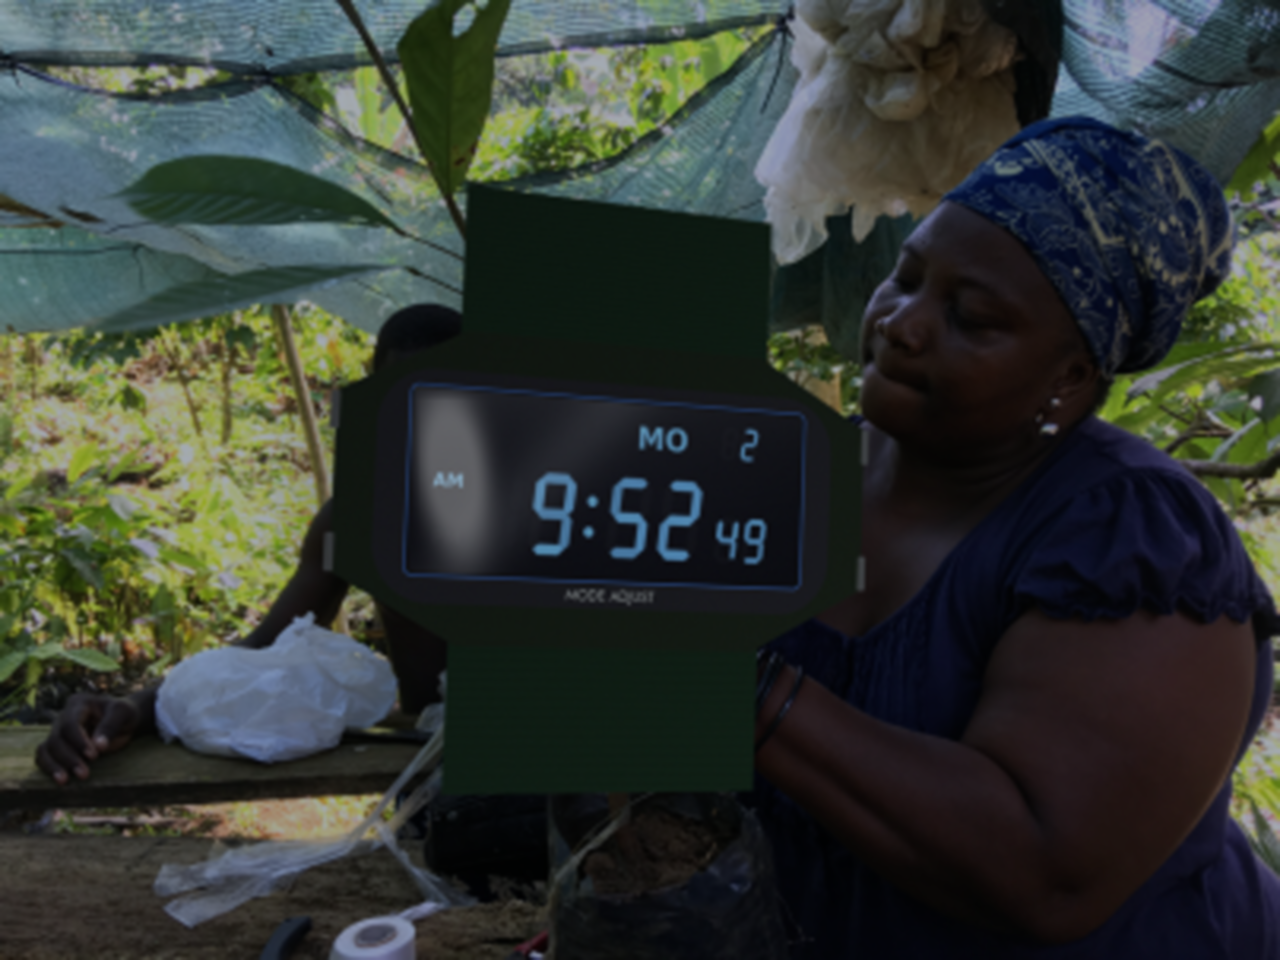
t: 9:52:49
